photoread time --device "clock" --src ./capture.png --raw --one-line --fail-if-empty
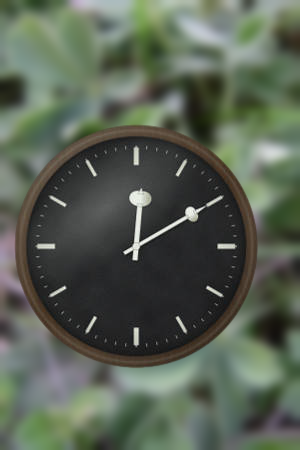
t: 12:10
